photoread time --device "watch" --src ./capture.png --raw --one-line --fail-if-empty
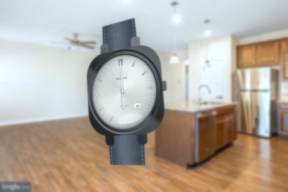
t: 6:00
